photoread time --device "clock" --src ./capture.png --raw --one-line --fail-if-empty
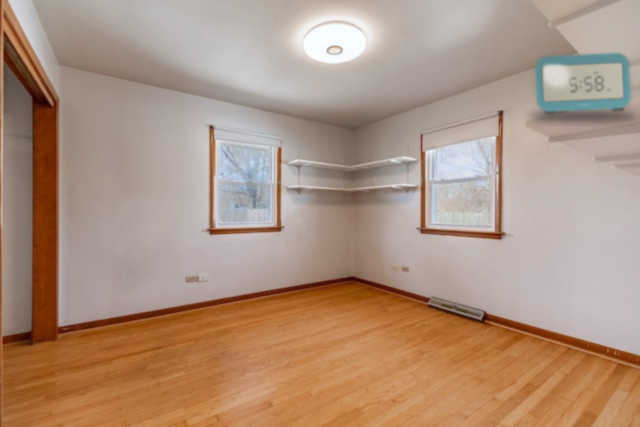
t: 5:58
